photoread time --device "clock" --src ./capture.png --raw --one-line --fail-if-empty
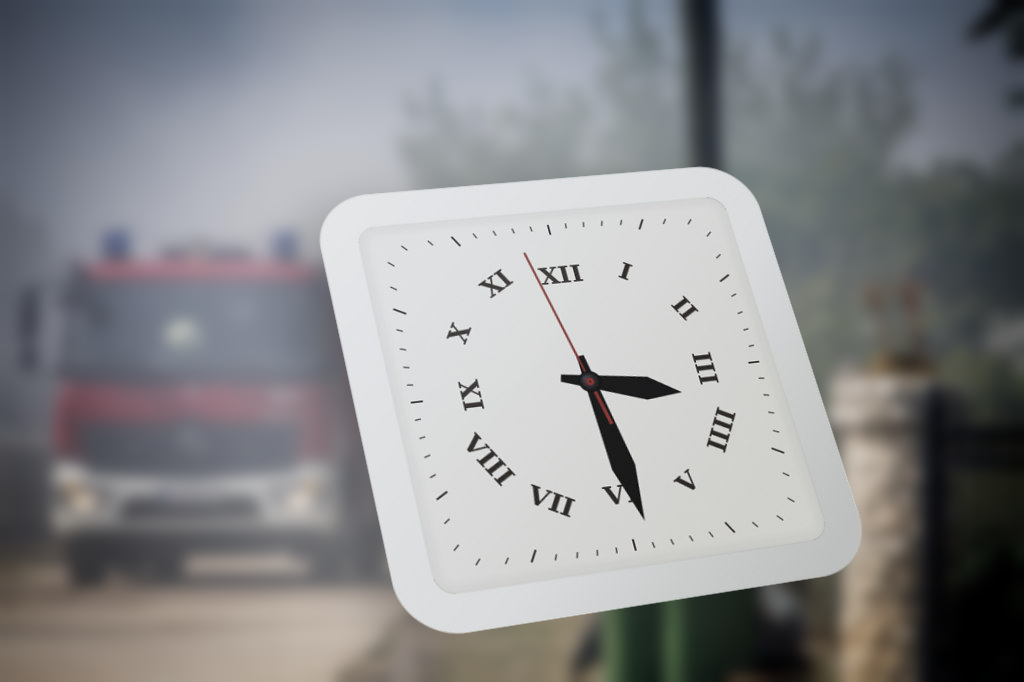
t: 3:28:58
